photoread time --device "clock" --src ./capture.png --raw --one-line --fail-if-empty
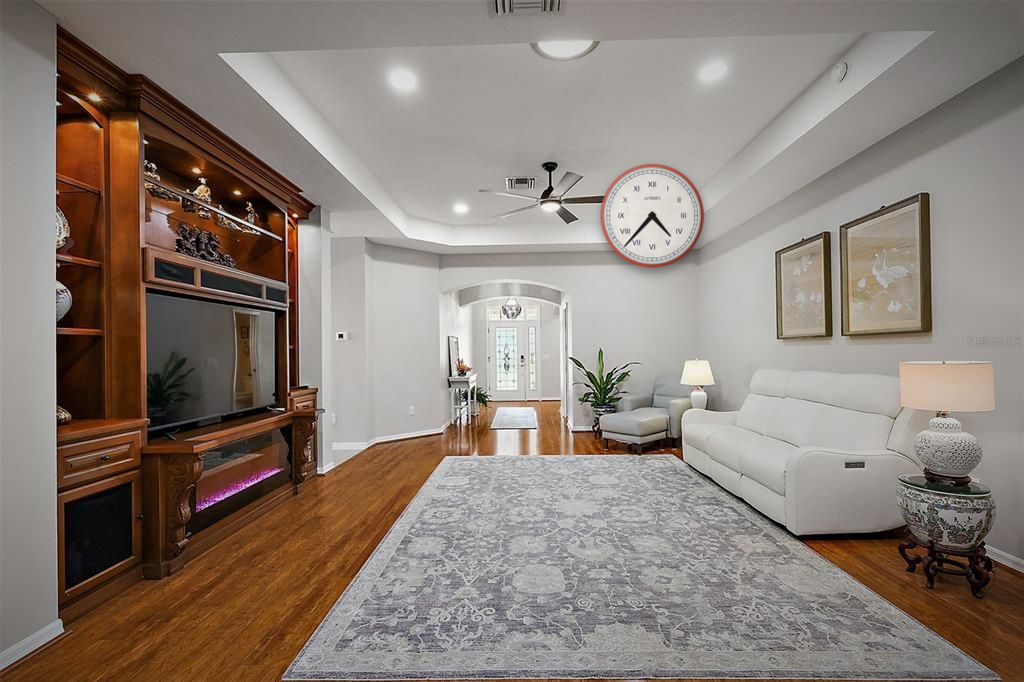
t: 4:37
